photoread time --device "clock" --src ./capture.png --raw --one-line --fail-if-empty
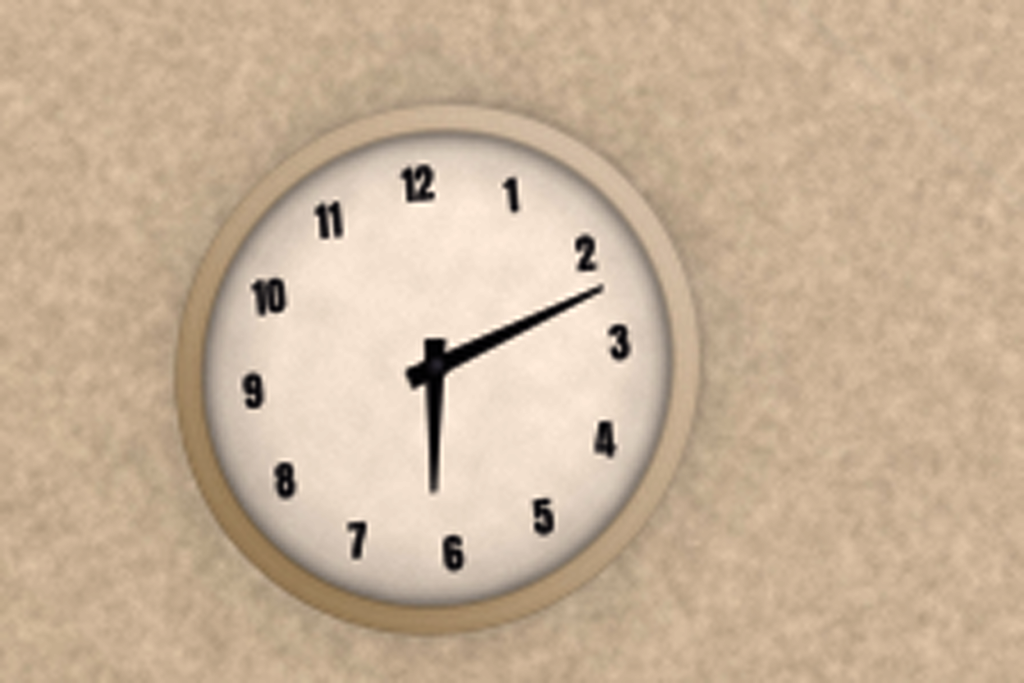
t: 6:12
